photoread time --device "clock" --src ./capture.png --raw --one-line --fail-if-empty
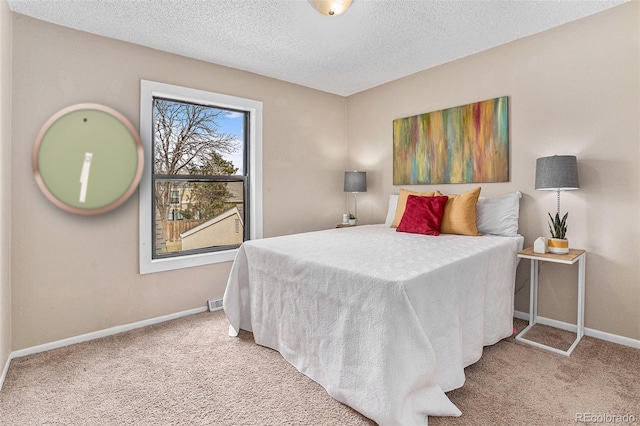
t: 6:32
